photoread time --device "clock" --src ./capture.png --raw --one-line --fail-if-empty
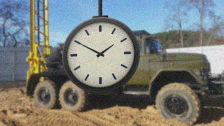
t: 1:50
